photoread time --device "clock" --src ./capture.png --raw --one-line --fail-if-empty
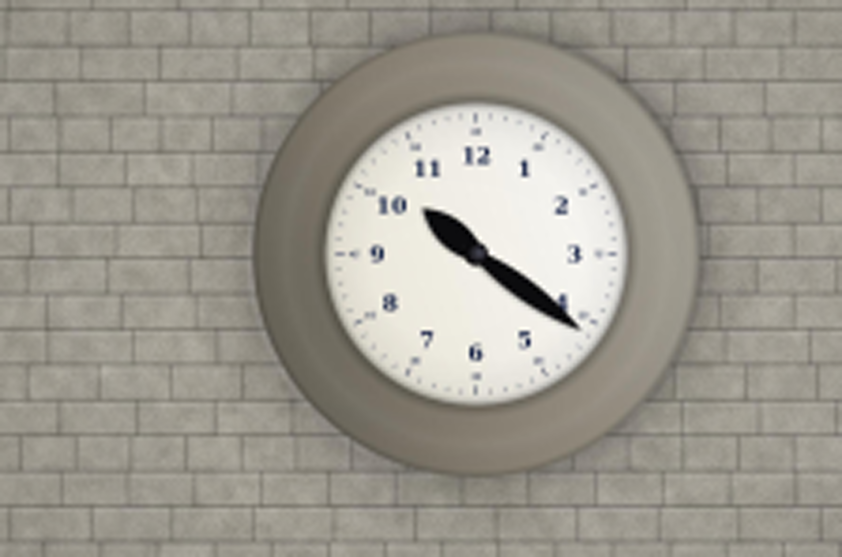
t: 10:21
